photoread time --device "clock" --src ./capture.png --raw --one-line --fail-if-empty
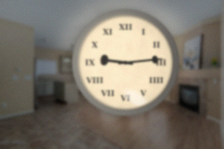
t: 9:14
